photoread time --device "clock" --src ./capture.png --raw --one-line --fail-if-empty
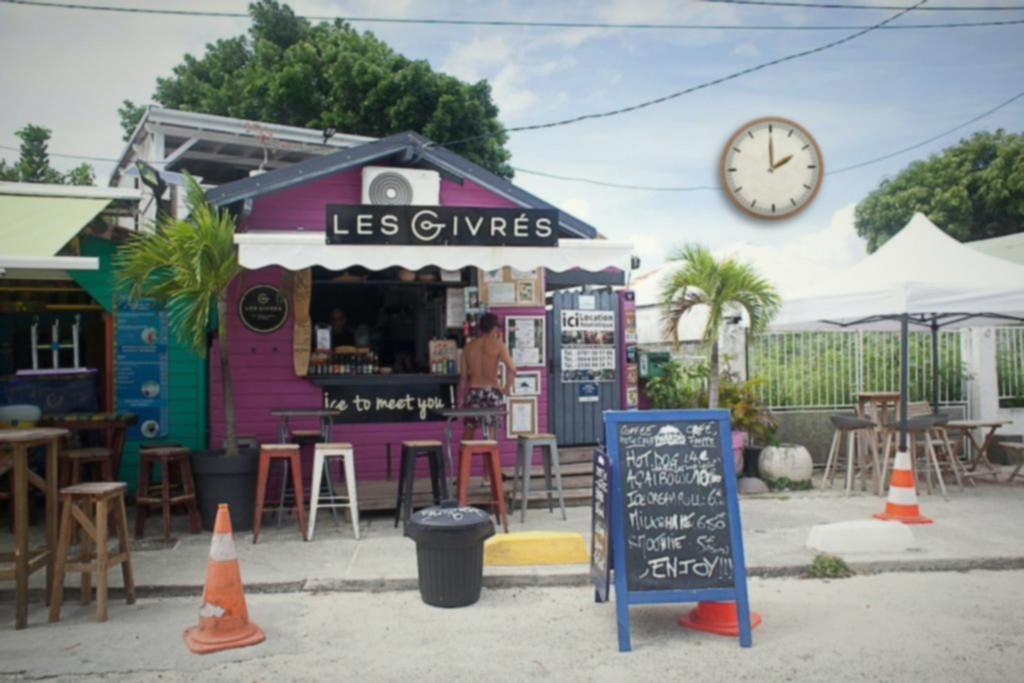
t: 2:00
